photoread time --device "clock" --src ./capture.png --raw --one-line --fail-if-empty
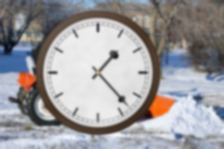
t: 1:23
